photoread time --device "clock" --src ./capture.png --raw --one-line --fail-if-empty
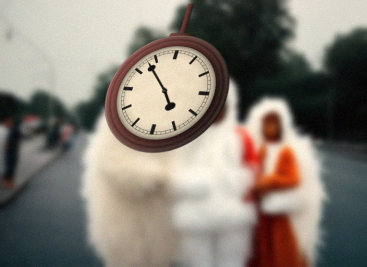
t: 4:53
